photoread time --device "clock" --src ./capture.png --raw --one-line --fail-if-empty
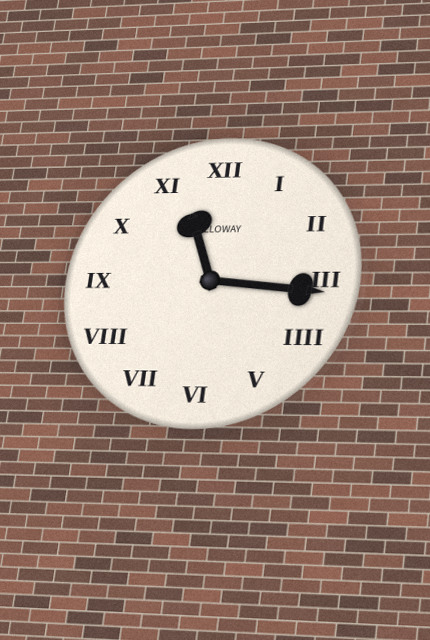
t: 11:16
